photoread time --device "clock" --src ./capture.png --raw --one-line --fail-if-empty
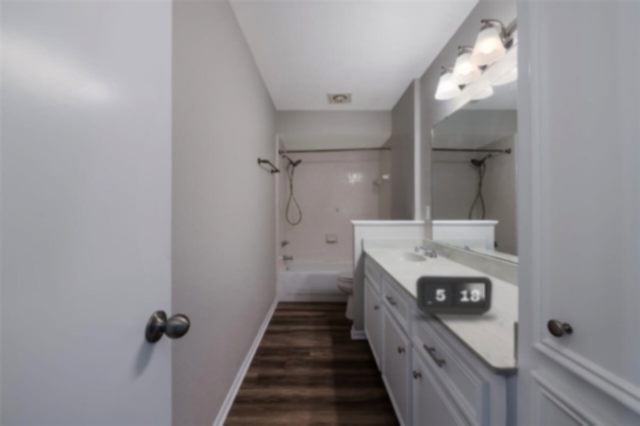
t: 5:18
